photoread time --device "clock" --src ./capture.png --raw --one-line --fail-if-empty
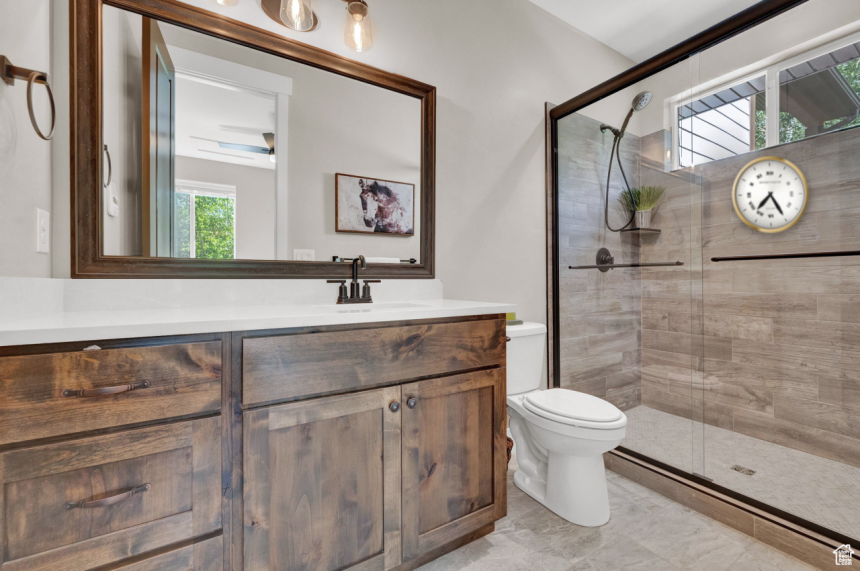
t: 7:25
